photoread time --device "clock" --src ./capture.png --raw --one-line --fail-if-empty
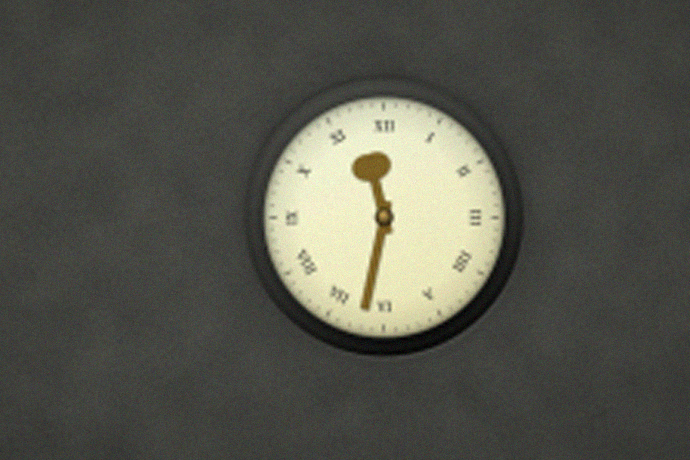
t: 11:32
